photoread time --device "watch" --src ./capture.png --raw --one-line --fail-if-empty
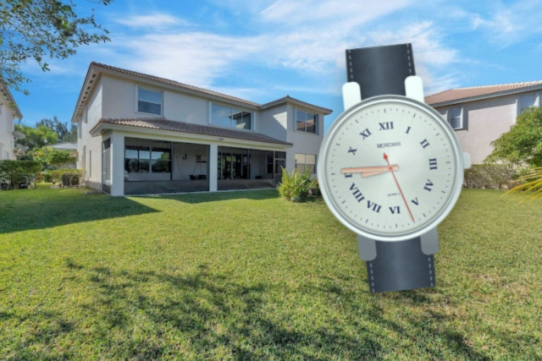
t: 8:45:27
